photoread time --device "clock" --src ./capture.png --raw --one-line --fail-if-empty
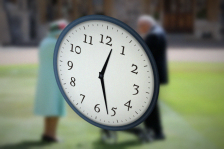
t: 12:27
